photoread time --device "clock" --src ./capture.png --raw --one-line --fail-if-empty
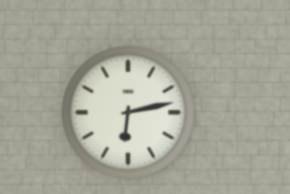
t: 6:13
